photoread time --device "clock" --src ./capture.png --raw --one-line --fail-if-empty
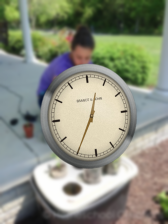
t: 12:35
